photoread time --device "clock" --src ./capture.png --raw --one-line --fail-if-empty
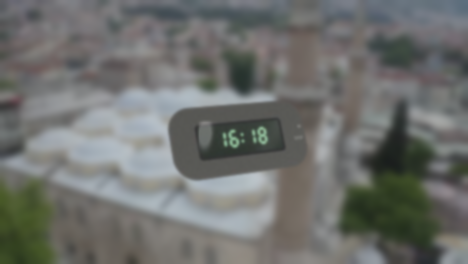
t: 16:18
